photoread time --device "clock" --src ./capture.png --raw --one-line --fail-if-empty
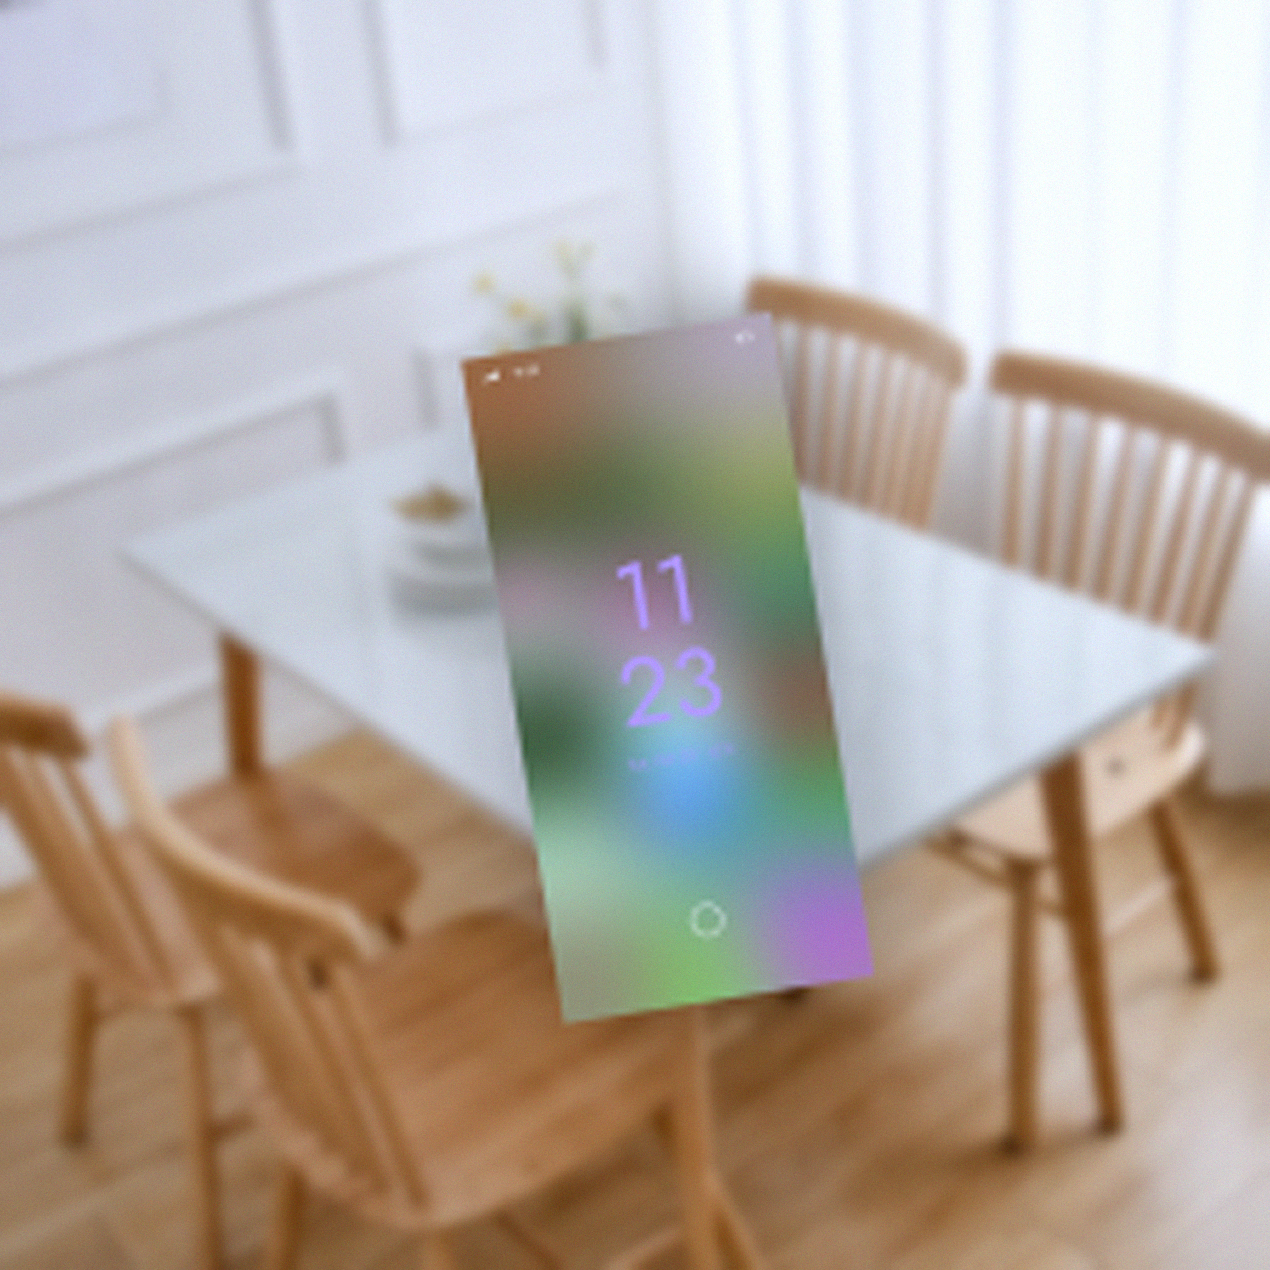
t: 11:23
